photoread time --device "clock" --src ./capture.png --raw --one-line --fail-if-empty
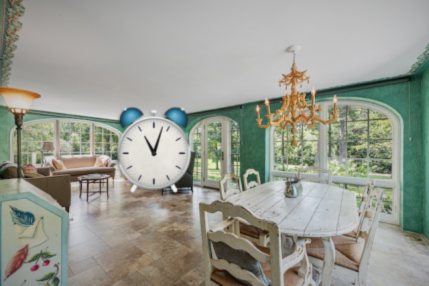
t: 11:03
